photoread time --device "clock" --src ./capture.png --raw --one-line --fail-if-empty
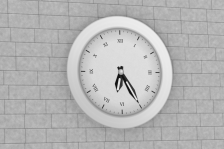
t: 6:25
